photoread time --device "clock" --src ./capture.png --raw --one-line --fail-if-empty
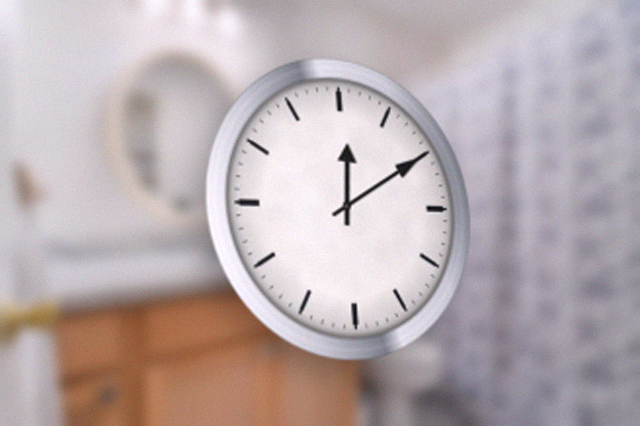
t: 12:10
